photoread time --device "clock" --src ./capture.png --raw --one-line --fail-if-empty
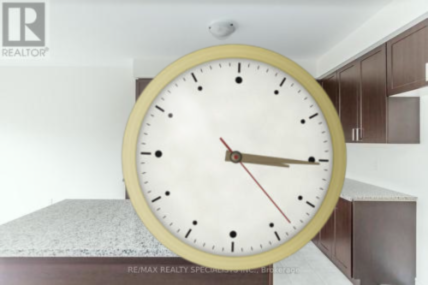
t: 3:15:23
